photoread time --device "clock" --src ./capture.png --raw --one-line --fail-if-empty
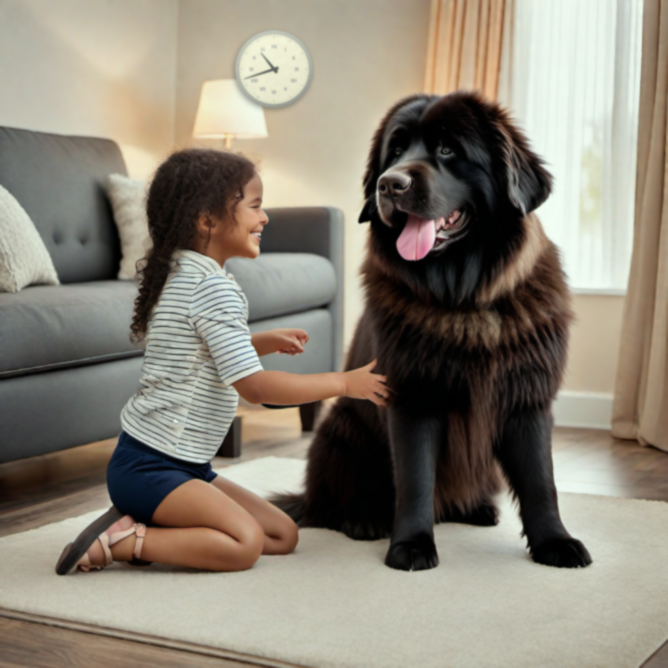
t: 10:42
